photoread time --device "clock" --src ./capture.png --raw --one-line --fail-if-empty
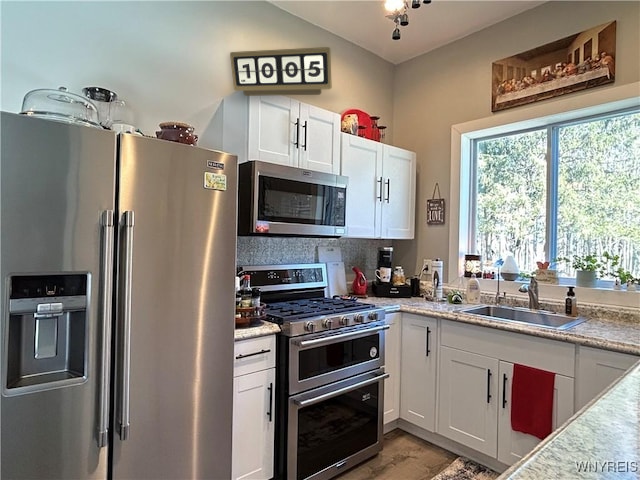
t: 10:05
